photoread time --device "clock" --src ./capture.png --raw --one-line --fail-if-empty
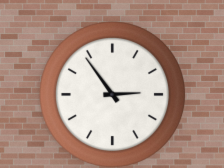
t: 2:54
